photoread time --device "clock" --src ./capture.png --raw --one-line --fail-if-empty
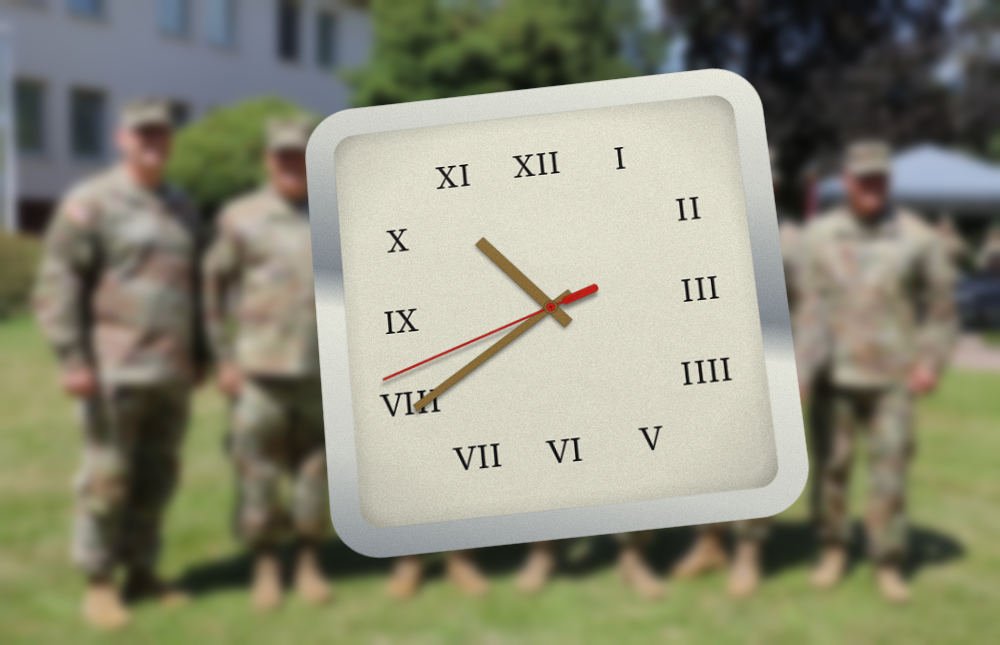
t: 10:39:42
